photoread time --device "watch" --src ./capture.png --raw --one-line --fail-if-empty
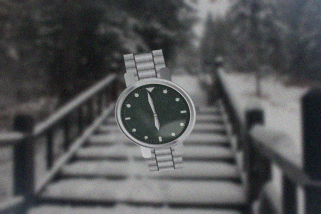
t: 5:59
